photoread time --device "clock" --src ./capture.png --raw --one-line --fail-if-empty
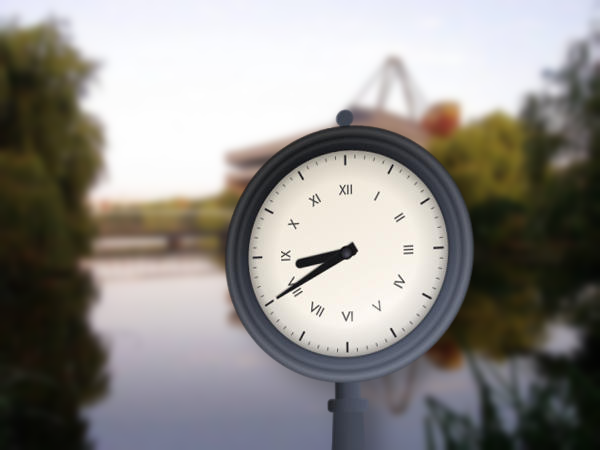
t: 8:40
